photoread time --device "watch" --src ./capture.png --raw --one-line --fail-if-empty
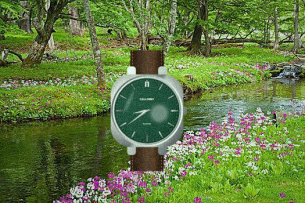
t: 8:39
